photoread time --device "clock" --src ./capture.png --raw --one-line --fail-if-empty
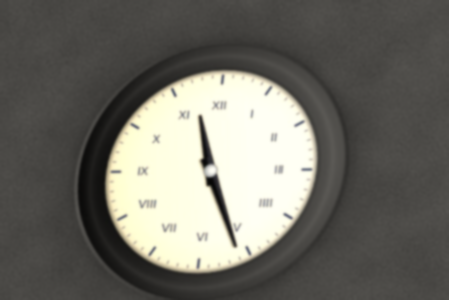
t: 11:26
